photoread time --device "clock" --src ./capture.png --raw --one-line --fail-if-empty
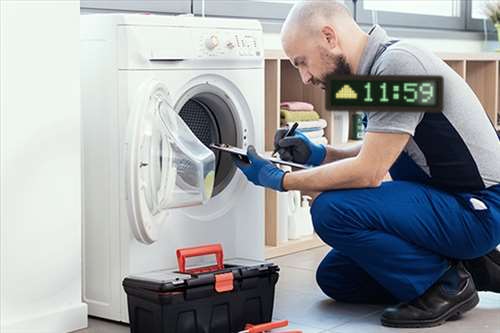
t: 11:59
